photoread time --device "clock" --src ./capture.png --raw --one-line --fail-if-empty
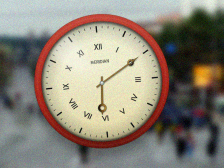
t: 6:10
